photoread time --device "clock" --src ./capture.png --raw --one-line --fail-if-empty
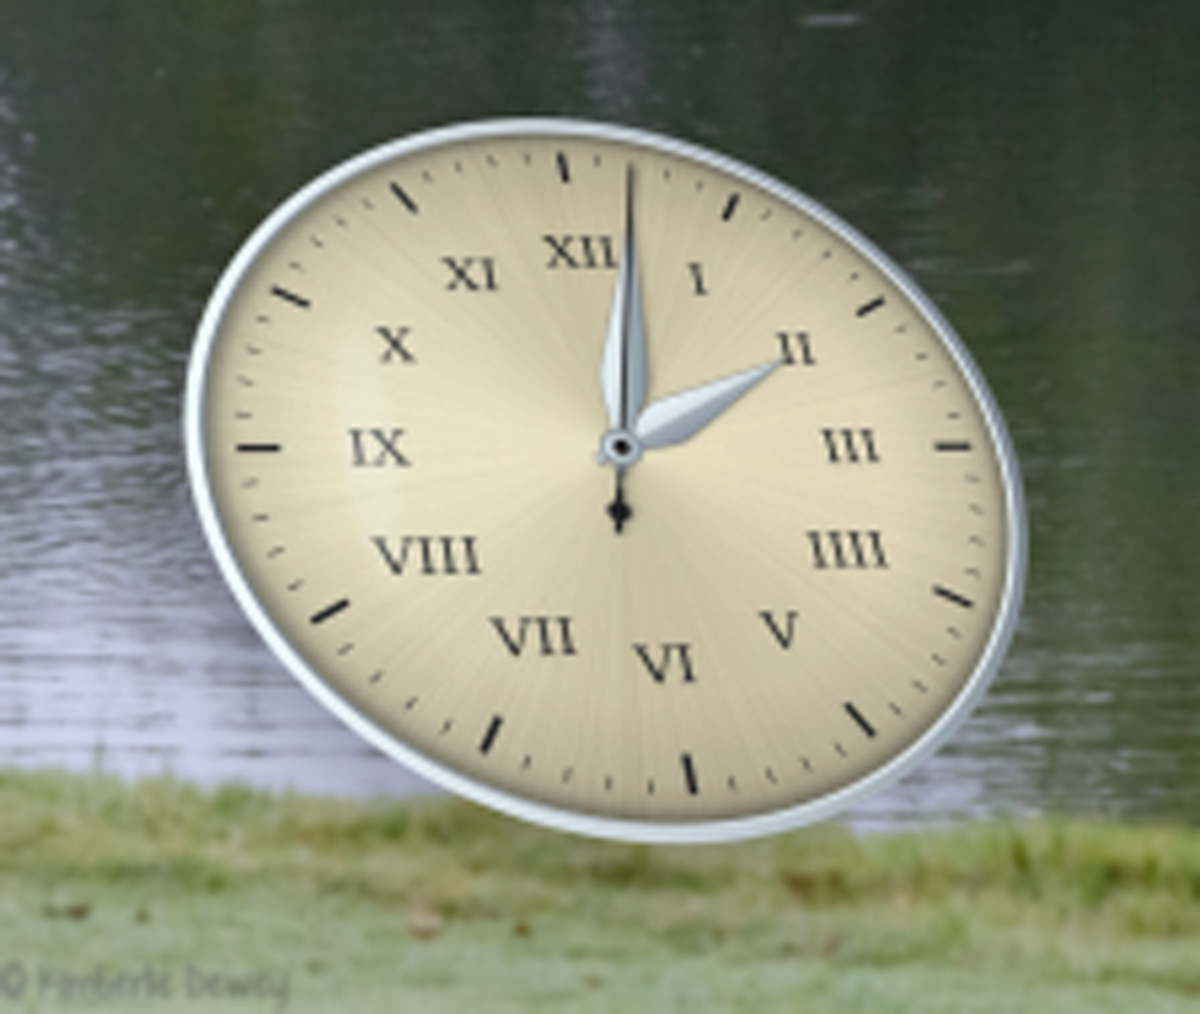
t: 2:02:02
